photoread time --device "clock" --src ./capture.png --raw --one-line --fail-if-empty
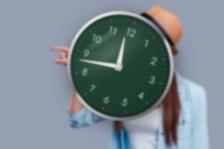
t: 11:43
